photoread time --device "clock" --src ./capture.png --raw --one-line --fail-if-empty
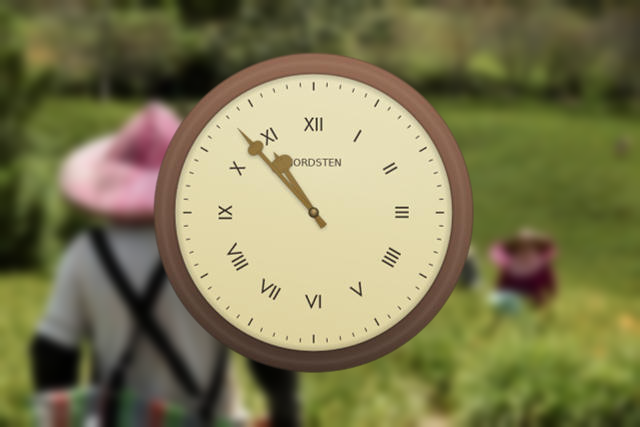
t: 10:53
